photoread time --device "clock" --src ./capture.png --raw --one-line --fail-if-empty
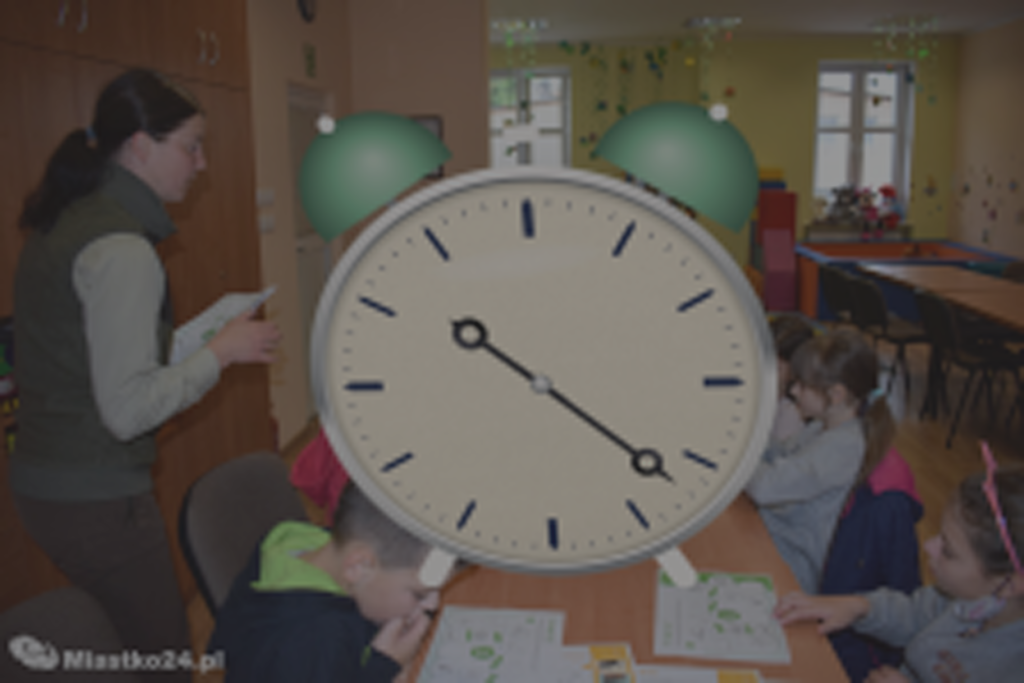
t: 10:22
